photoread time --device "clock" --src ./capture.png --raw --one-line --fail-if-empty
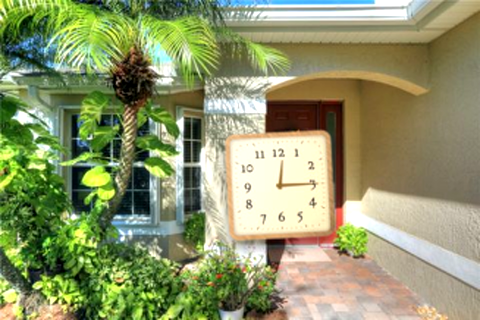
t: 12:15
